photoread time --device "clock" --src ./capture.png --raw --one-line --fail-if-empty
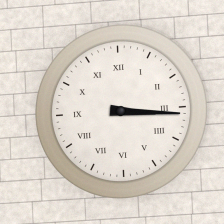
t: 3:16
